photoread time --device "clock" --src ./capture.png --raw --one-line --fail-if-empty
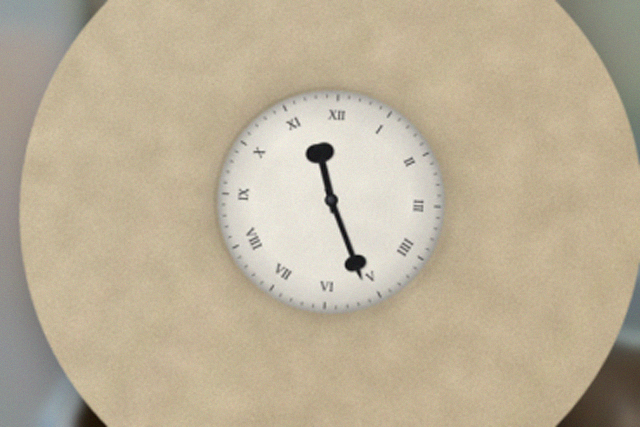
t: 11:26
